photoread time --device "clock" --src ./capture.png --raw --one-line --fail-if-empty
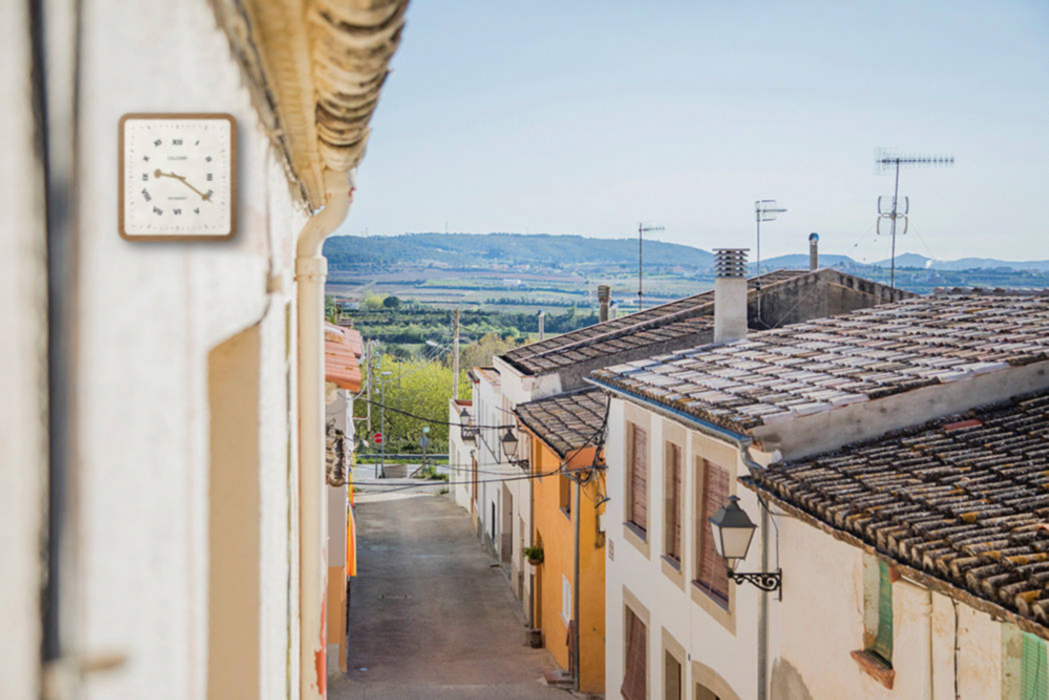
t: 9:21
